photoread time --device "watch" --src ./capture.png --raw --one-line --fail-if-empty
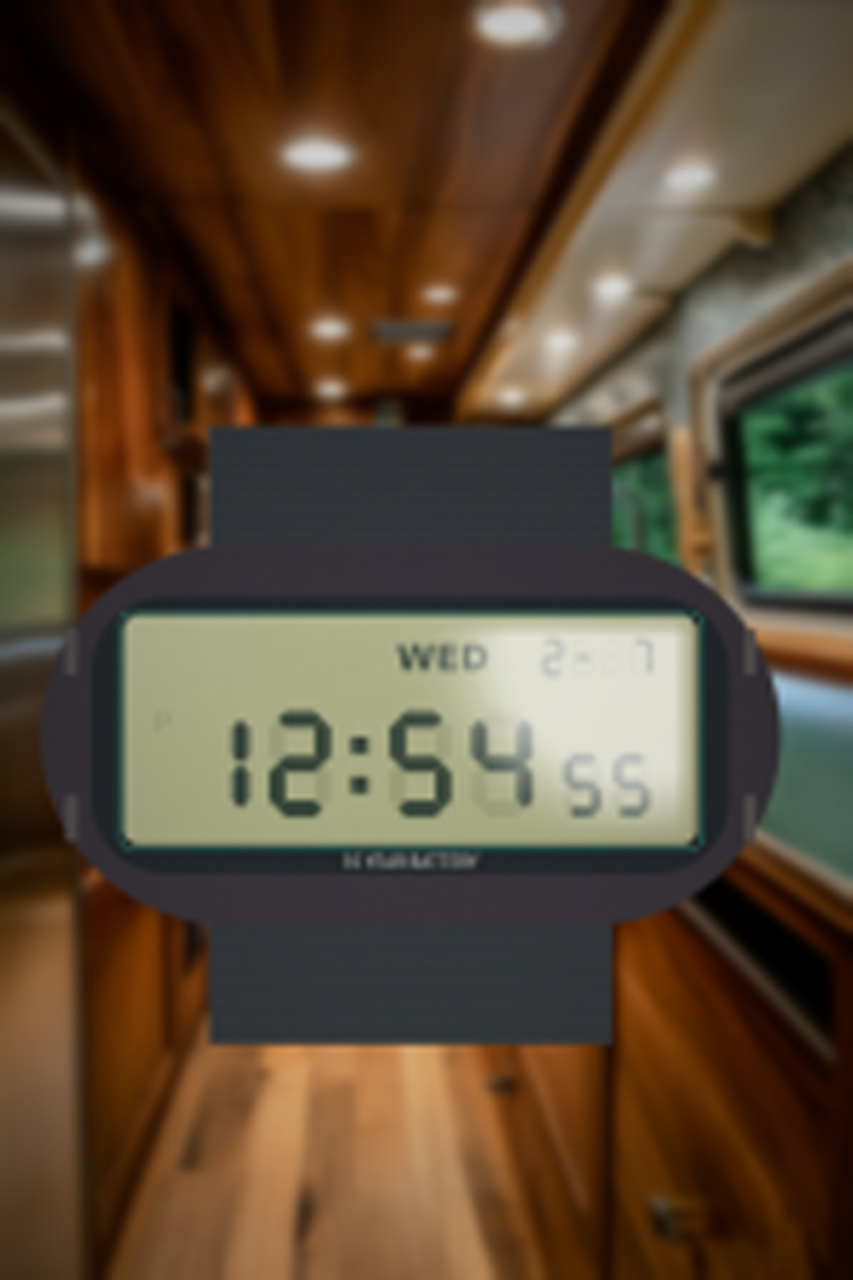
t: 12:54:55
